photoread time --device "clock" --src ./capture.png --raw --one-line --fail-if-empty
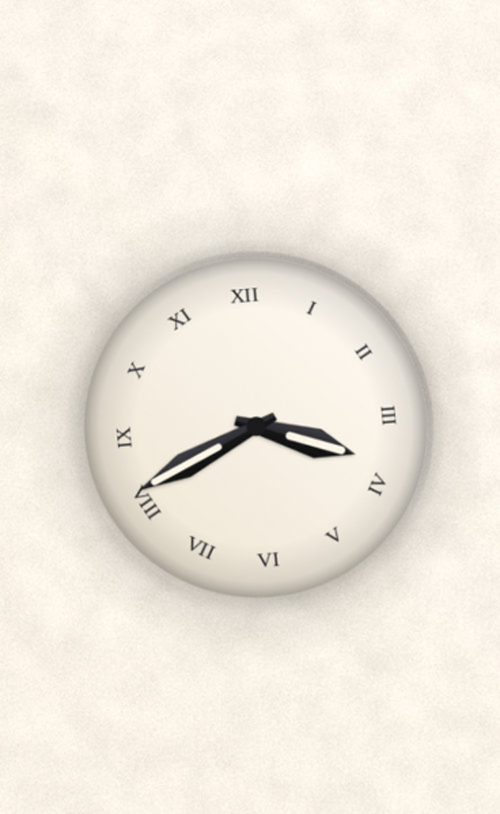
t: 3:41
